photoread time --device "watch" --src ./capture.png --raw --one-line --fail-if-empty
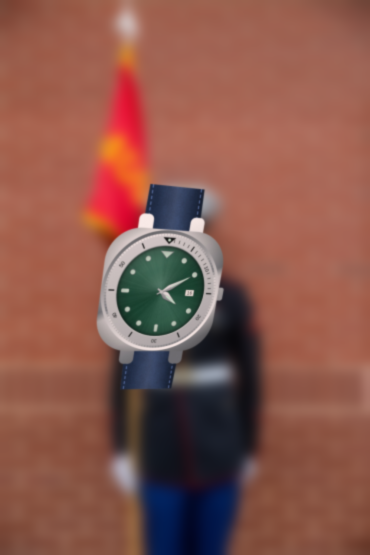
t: 4:10
